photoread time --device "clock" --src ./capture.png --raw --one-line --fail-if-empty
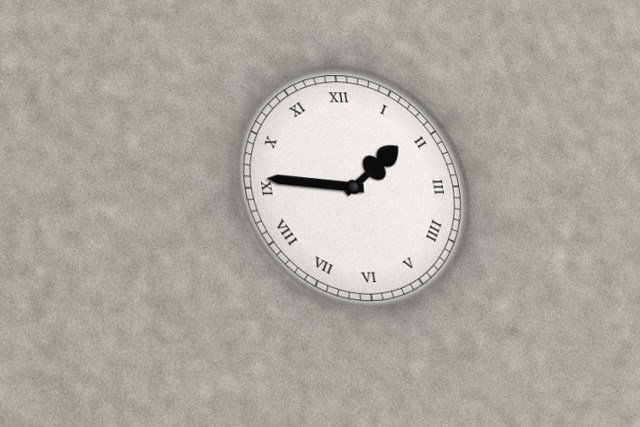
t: 1:46
